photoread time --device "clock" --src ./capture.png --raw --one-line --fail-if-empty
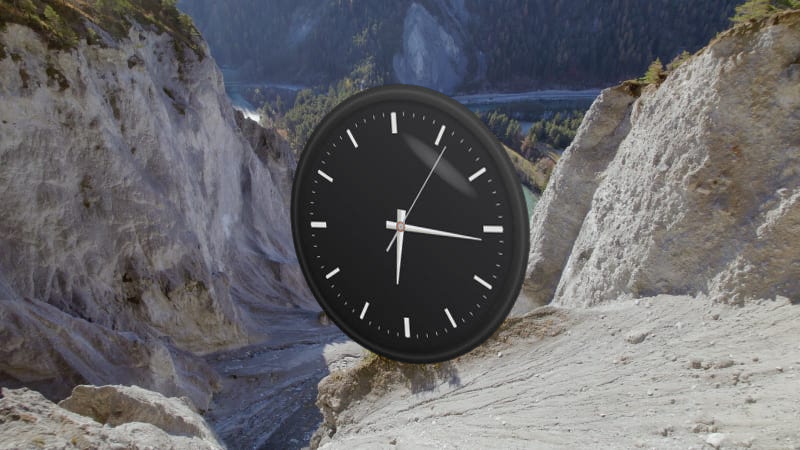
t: 6:16:06
